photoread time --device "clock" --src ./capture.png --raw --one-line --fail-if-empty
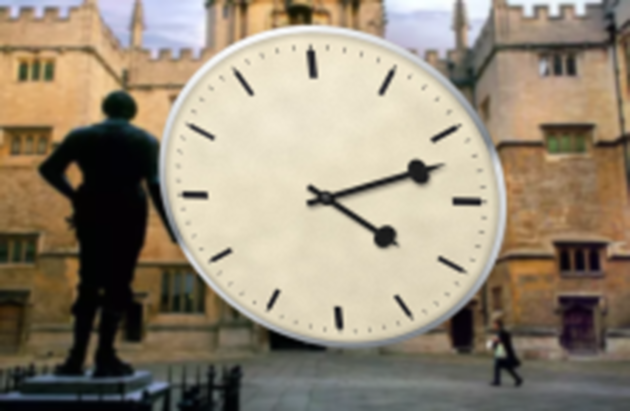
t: 4:12
